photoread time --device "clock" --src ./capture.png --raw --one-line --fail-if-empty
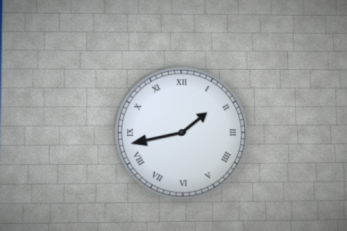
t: 1:43
